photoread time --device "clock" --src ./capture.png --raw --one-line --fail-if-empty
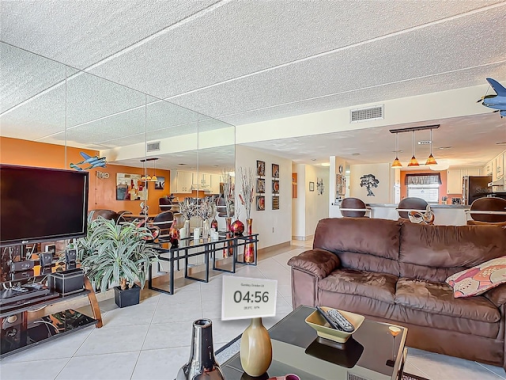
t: 4:56
